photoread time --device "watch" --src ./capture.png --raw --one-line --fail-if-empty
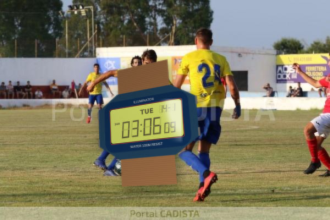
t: 3:06:09
